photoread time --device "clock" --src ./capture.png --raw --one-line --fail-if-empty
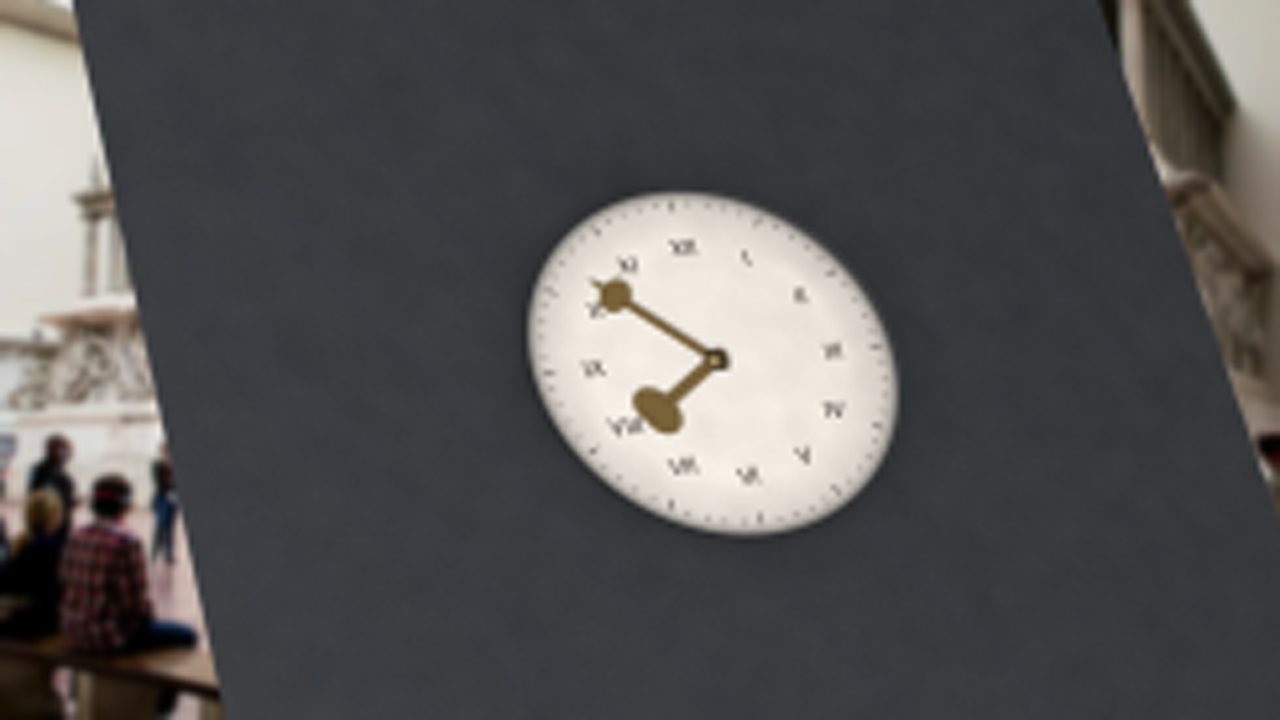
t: 7:52
